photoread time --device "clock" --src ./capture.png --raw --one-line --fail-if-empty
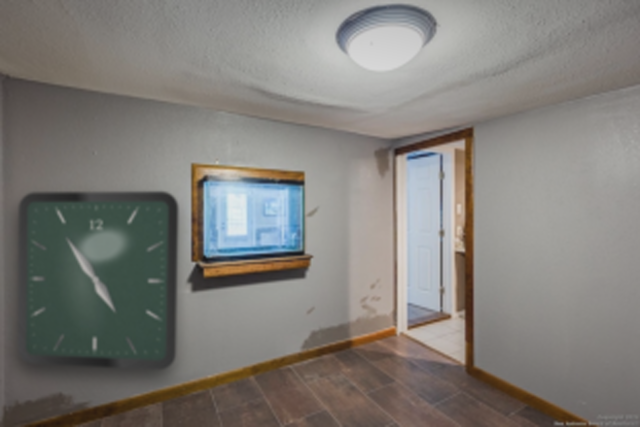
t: 4:54
